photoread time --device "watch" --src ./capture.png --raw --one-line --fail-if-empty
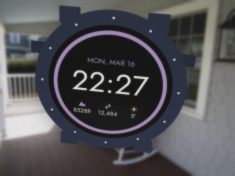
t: 22:27
